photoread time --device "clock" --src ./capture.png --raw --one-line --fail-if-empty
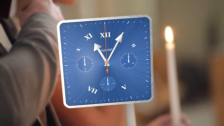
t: 11:05
